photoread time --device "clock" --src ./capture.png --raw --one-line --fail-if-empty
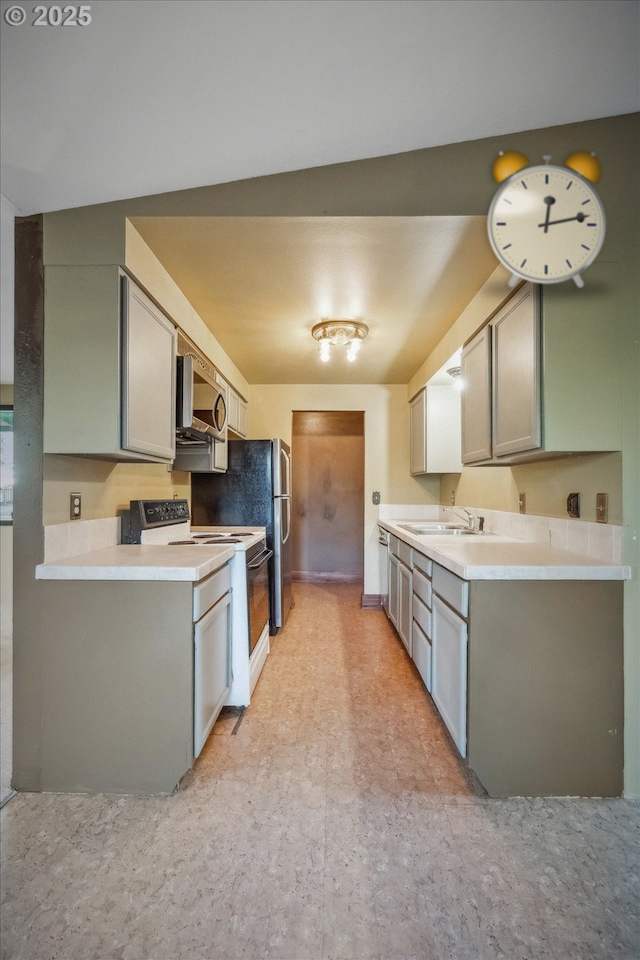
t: 12:13
